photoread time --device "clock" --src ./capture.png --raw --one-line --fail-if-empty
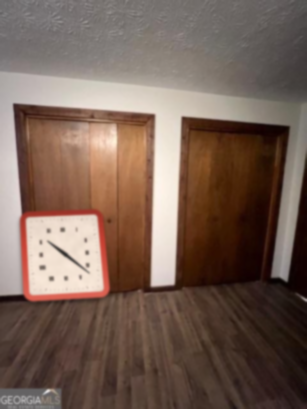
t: 10:22
